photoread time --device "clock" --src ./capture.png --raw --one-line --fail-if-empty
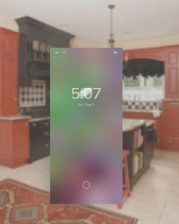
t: 5:07
